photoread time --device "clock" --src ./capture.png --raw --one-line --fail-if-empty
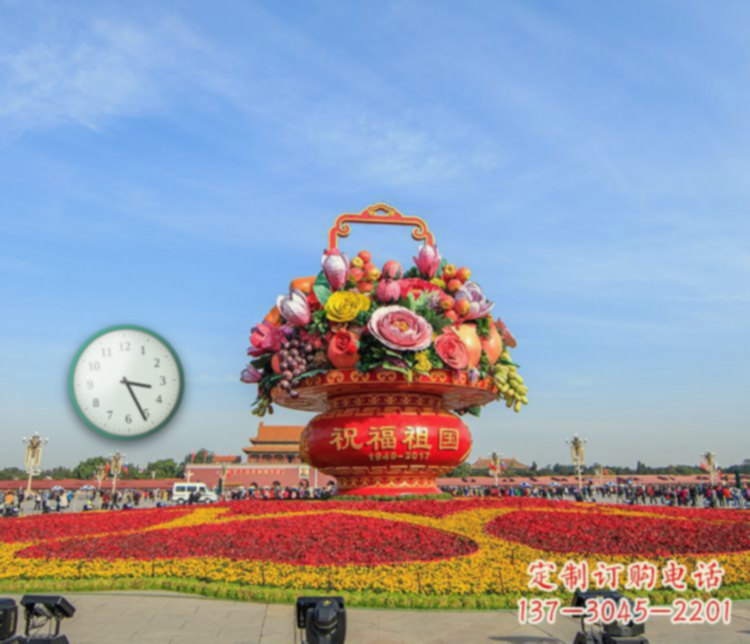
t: 3:26
